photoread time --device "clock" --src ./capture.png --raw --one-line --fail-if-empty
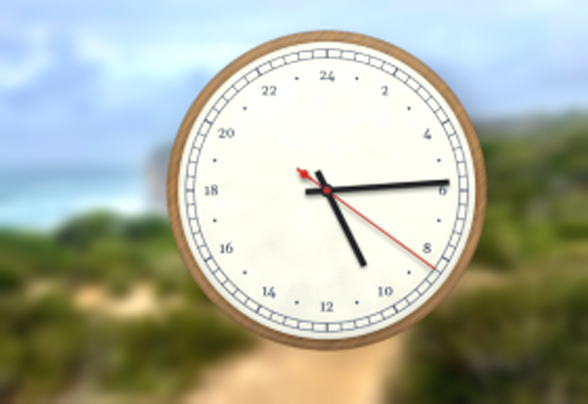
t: 10:14:21
